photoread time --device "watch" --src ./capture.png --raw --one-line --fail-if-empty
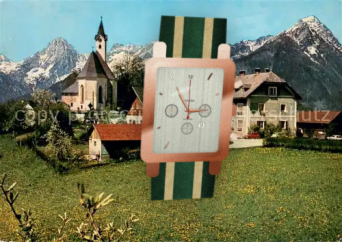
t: 2:55
